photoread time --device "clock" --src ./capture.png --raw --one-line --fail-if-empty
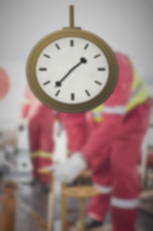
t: 1:37
